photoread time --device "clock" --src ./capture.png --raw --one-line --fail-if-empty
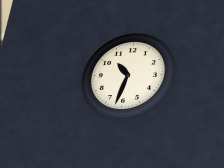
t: 10:32
